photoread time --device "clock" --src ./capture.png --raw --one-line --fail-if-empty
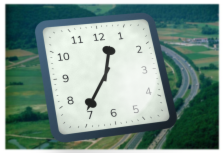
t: 12:36
